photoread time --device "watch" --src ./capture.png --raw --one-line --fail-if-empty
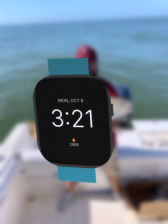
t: 3:21
